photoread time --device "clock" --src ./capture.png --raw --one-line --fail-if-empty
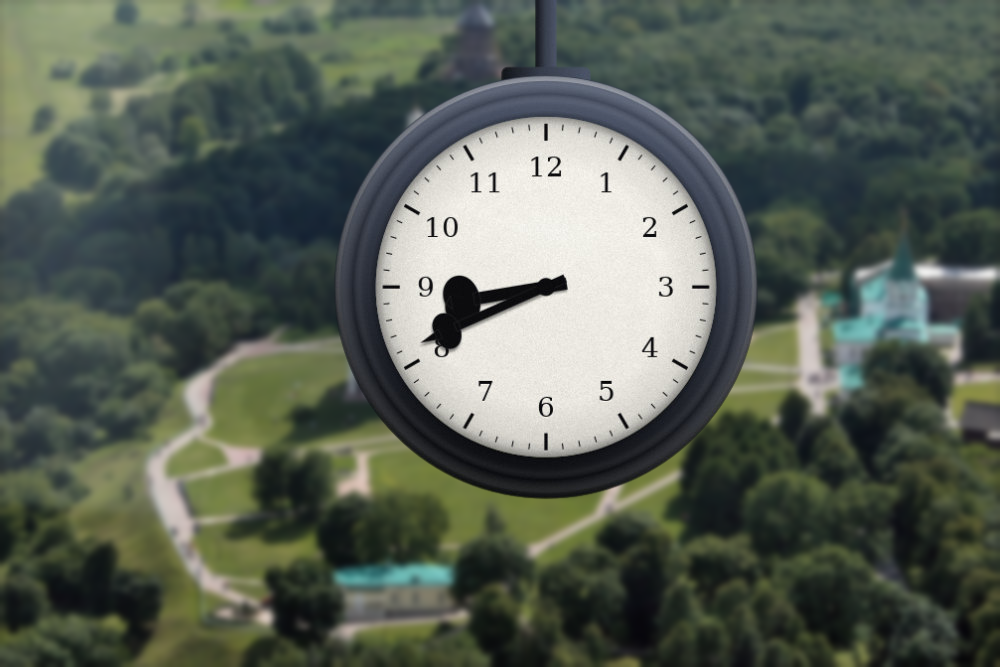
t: 8:41
